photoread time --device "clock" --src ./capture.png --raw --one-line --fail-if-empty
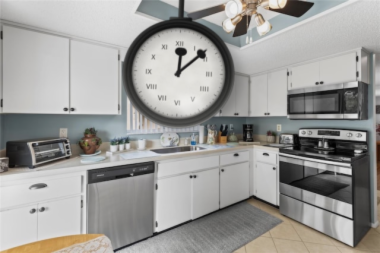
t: 12:08
